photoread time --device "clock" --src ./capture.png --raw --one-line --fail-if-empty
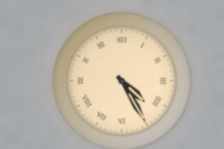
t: 4:25
